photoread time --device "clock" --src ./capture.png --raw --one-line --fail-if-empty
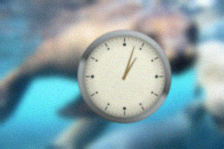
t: 1:03
